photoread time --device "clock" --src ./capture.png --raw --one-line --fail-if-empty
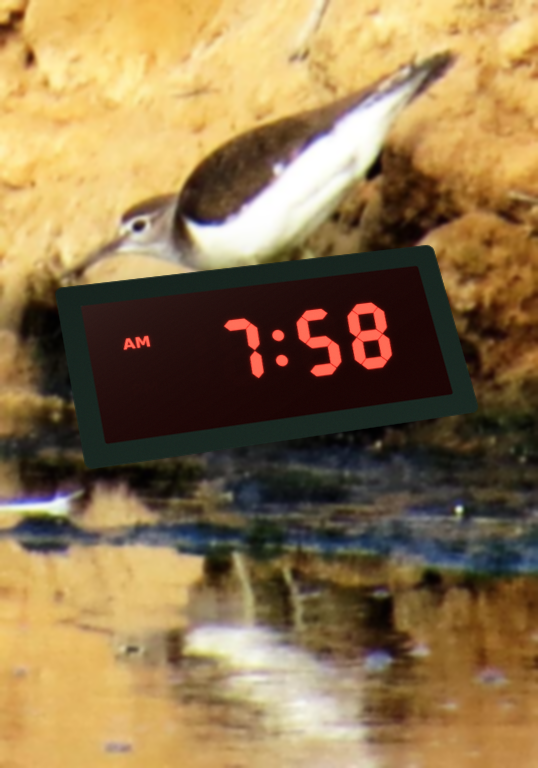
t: 7:58
